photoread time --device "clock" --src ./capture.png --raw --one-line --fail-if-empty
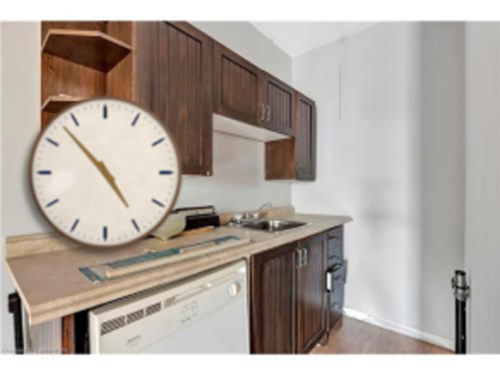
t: 4:53
